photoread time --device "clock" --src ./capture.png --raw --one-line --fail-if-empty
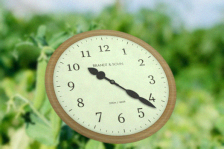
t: 10:22
